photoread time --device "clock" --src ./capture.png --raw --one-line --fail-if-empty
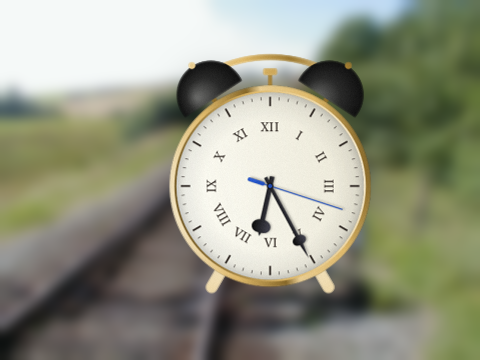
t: 6:25:18
